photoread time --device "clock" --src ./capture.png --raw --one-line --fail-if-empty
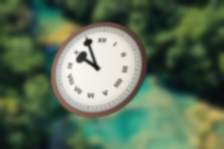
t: 9:55
